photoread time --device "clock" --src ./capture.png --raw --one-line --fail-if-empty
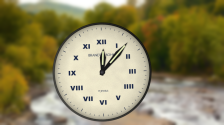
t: 12:07
